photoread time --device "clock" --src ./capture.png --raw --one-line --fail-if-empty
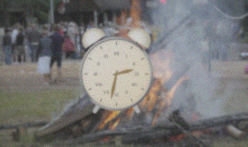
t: 2:32
